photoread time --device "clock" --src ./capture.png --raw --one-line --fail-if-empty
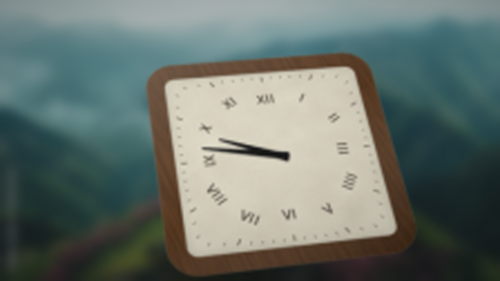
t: 9:47
